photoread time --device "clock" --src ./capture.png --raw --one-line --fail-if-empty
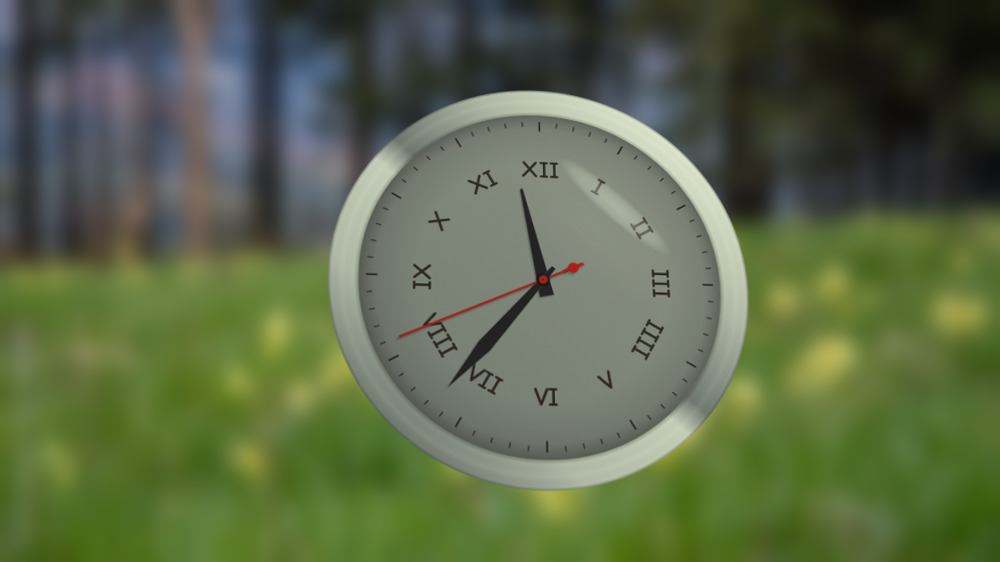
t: 11:36:41
